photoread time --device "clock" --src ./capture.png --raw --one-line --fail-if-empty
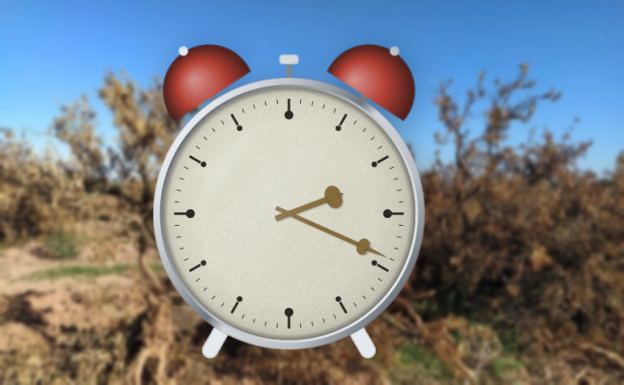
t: 2:19
